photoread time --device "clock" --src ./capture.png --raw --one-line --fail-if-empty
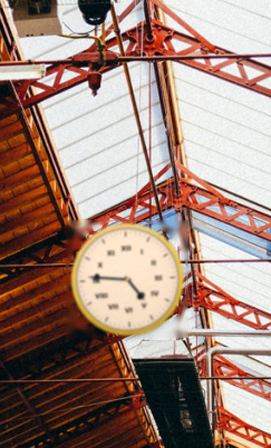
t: 4:46
